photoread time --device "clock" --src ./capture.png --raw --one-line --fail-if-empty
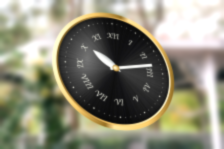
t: 10:13
